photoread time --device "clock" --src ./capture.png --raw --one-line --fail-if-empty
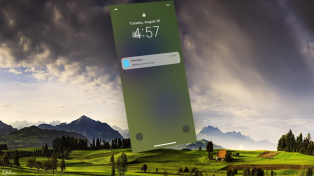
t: 4:57
